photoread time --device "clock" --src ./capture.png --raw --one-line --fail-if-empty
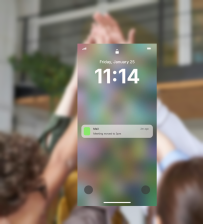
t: 11:14
